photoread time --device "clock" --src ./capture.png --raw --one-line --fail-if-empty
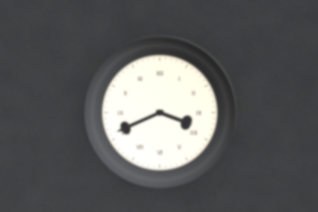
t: 3:41
